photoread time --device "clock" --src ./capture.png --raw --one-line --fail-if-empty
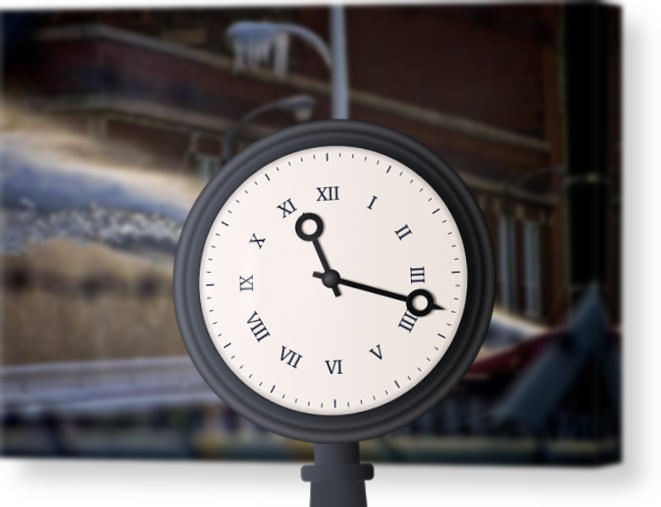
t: 11:18
